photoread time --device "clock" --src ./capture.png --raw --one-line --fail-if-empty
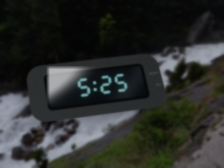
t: 5:25
